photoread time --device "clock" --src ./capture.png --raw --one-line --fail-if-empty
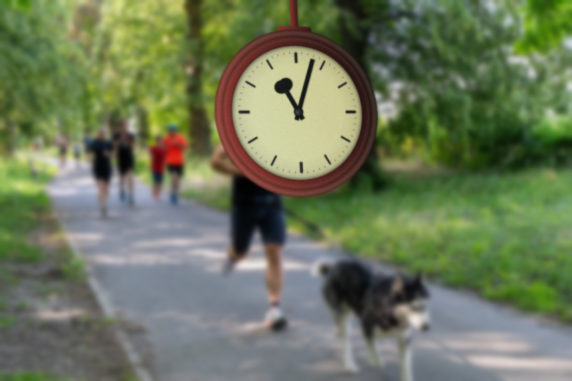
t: 11:03
